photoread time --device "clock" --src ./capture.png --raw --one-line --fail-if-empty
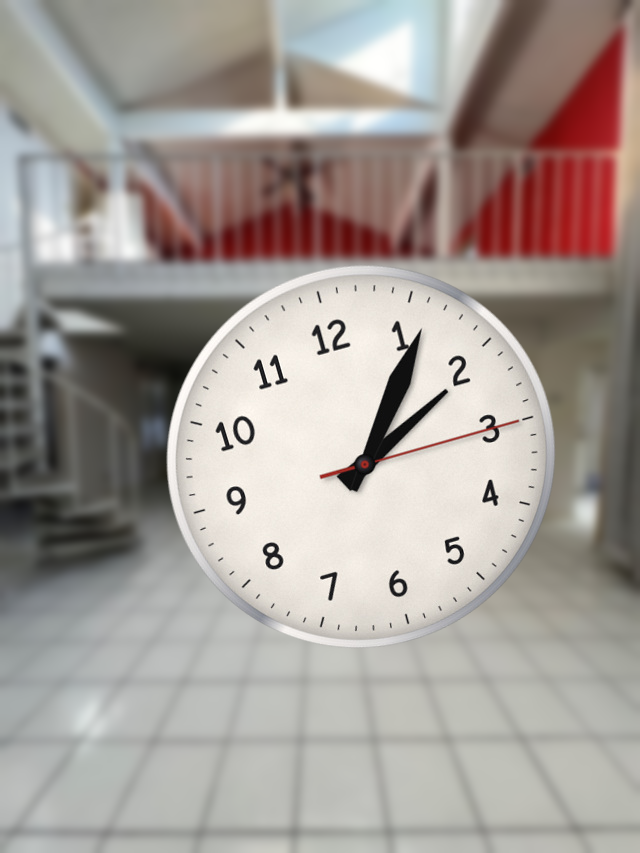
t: 2:06:15
